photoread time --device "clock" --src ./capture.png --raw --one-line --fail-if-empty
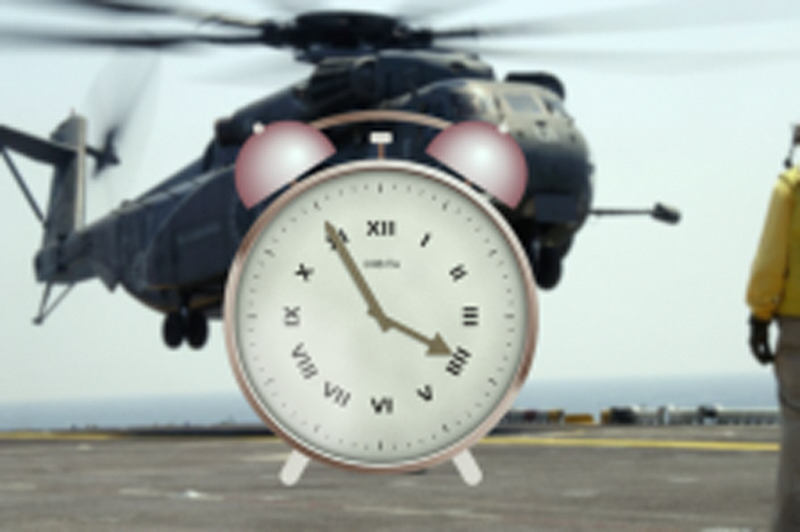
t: 3:55
